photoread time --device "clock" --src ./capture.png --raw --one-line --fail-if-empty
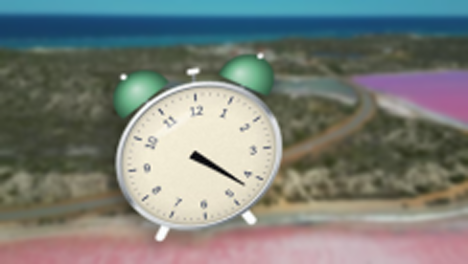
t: 4:22
